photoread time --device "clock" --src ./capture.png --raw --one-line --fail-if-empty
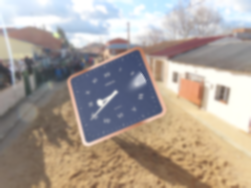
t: 8:40
